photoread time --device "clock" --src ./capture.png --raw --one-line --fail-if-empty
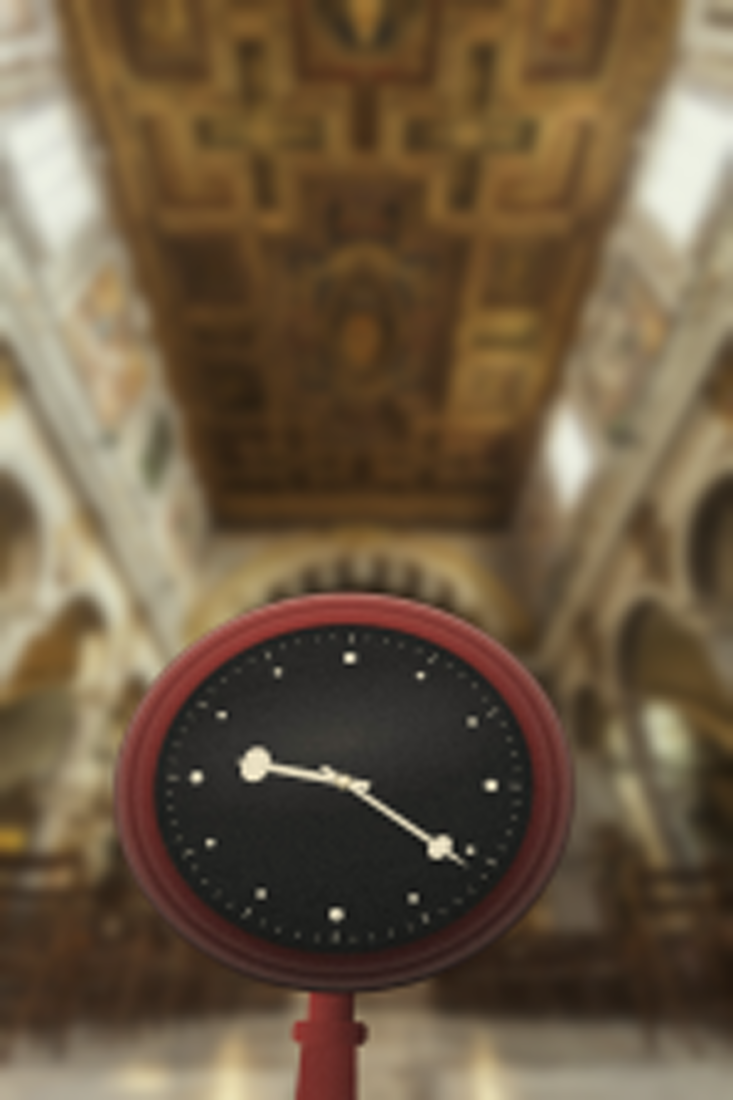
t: 9:21
